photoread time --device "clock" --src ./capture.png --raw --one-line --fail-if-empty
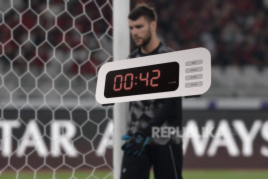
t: 0:42
